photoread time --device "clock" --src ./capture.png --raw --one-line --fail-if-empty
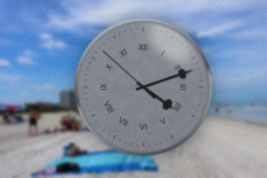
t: 4:11:52
